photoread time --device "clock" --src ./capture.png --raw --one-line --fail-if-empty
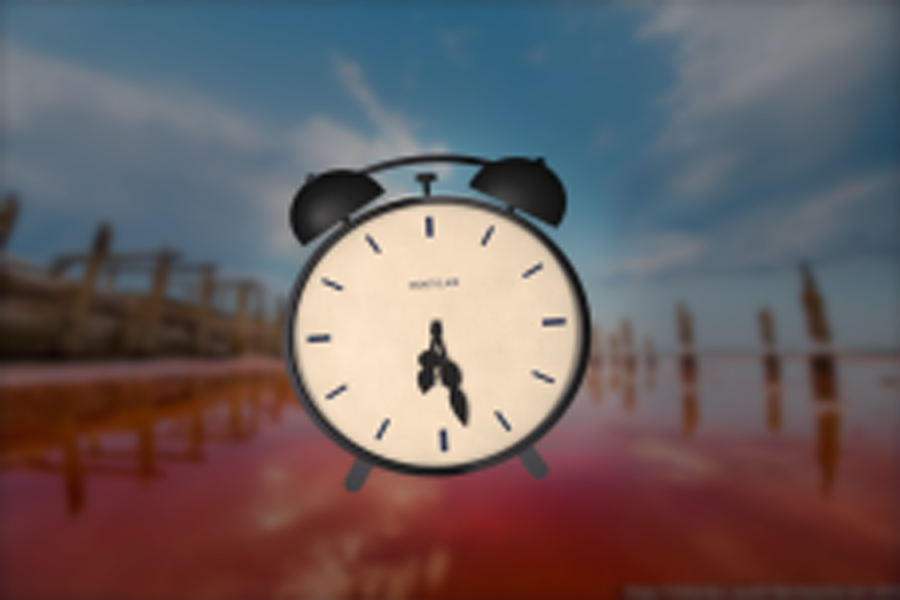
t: 6:28
